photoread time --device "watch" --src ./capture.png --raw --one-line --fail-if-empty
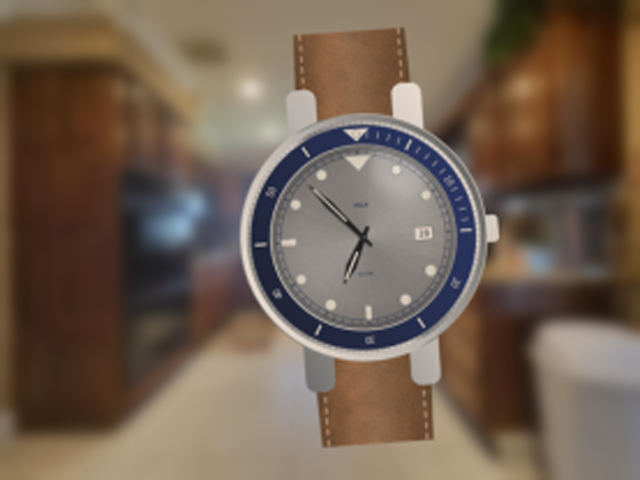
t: 6:53
